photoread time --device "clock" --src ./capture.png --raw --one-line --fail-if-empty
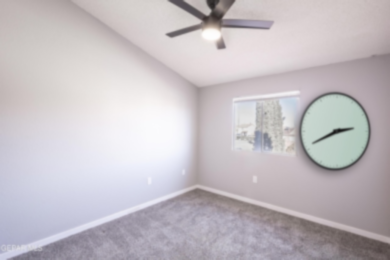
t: 2:41
